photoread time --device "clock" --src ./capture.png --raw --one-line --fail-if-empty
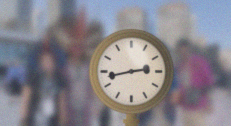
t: 2:43
